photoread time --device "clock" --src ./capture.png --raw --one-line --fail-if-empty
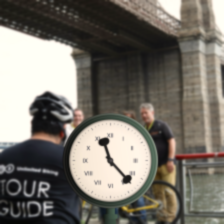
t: 11:23
